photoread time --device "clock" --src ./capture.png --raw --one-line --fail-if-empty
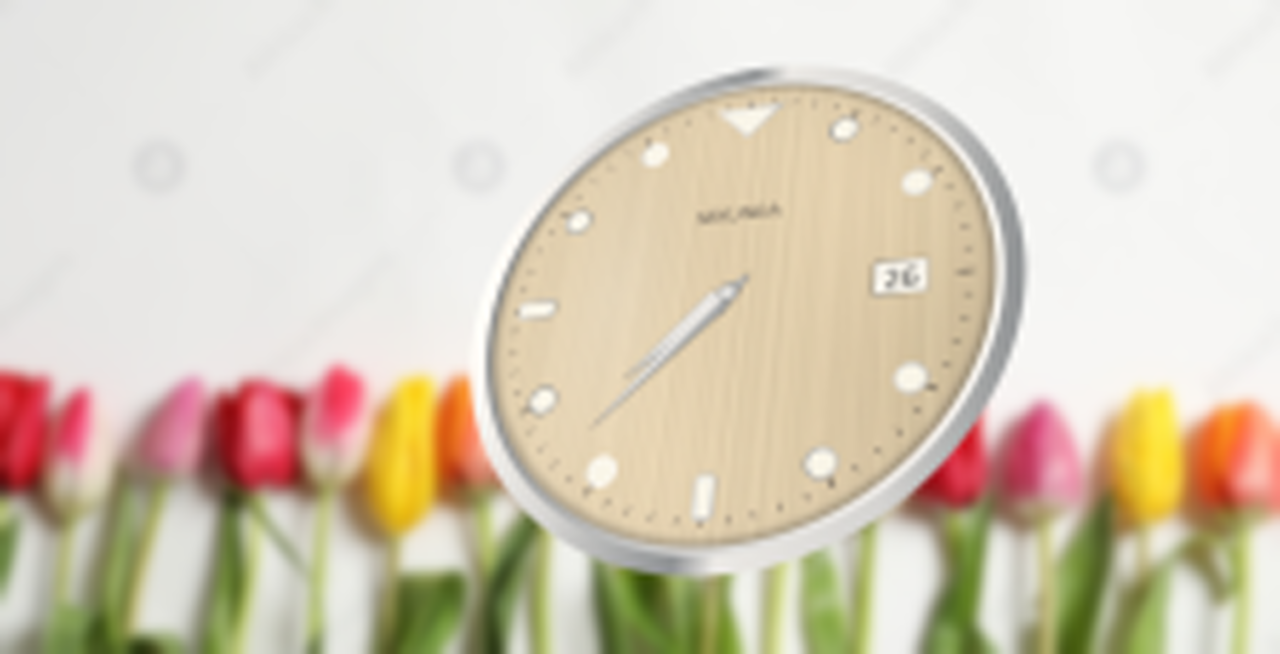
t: 7:37
